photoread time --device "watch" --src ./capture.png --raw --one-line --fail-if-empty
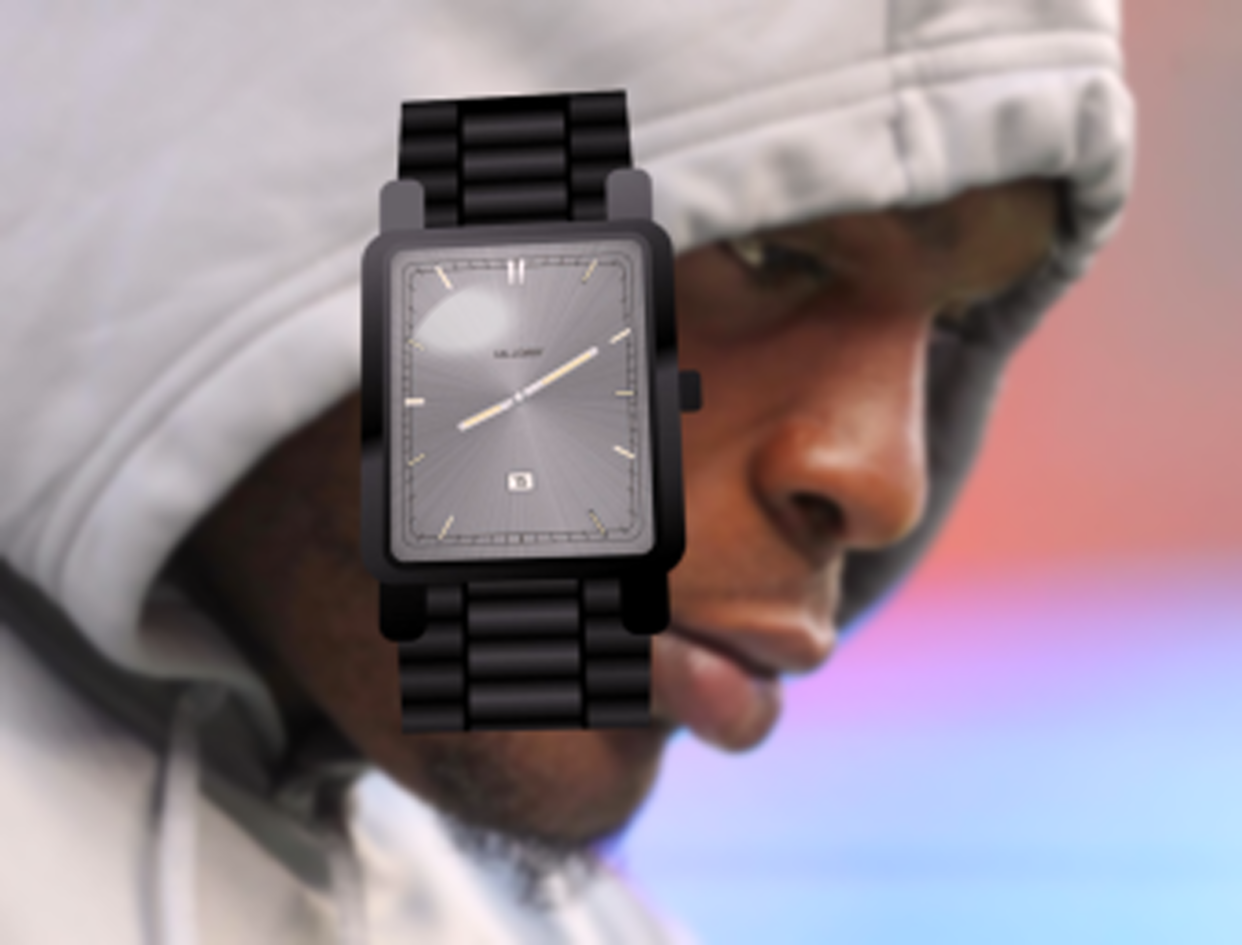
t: 8:10
